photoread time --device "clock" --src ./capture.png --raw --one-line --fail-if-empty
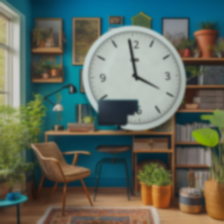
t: 3:59
